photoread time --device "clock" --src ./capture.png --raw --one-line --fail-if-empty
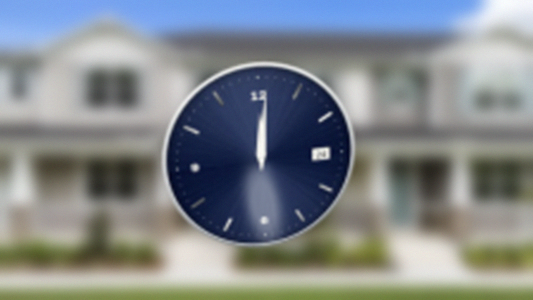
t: 12:01
